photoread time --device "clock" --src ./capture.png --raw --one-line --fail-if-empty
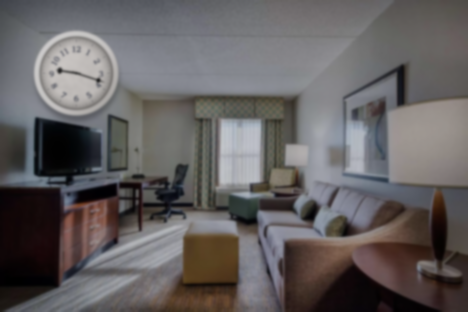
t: 9:18
